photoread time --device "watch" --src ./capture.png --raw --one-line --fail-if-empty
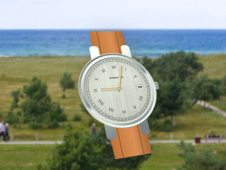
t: 9:03
